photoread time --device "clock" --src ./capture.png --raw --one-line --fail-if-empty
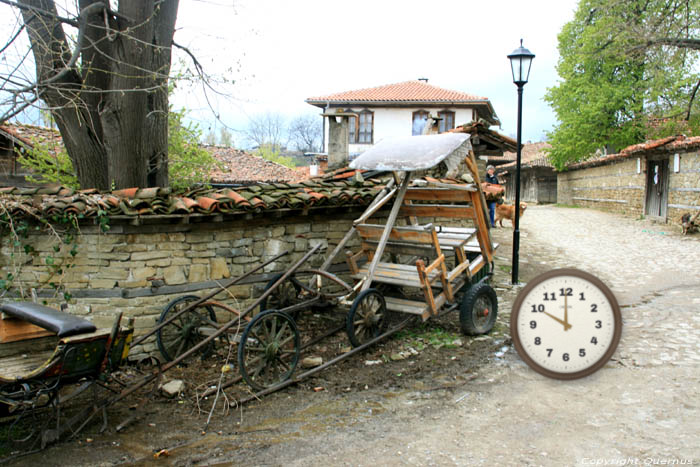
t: 10:00
